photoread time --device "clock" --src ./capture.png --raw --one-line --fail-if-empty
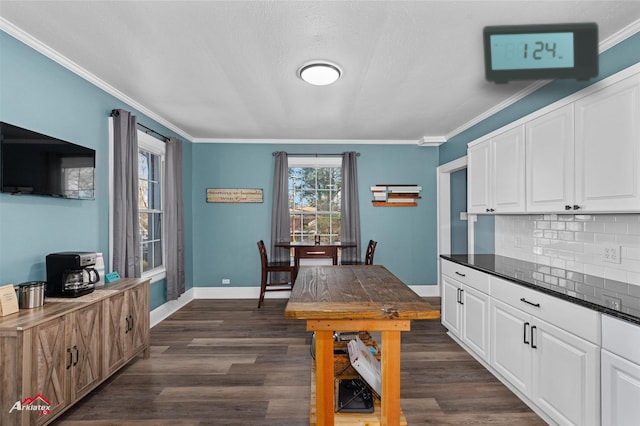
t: 1:24
